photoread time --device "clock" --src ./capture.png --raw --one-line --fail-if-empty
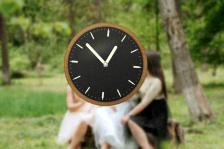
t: 12:52
